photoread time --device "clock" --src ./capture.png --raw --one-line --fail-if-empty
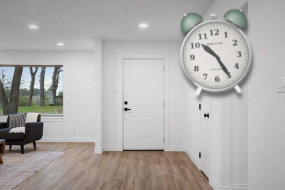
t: 10:25
